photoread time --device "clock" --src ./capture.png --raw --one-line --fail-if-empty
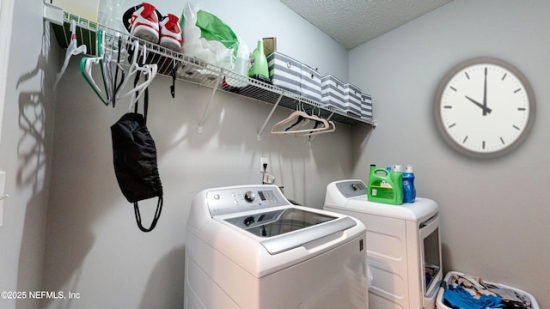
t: 10:00
